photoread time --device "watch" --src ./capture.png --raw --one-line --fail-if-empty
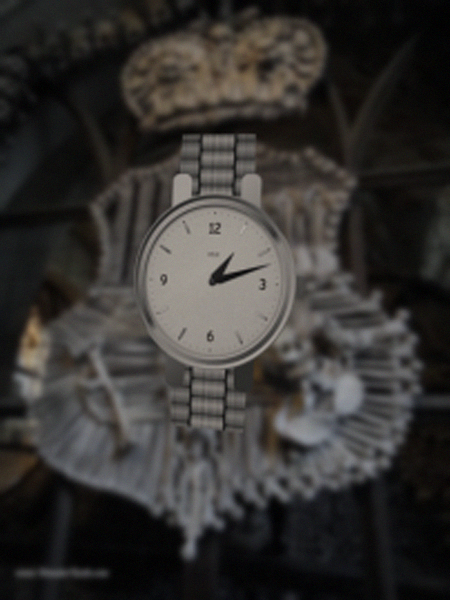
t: 1:12
